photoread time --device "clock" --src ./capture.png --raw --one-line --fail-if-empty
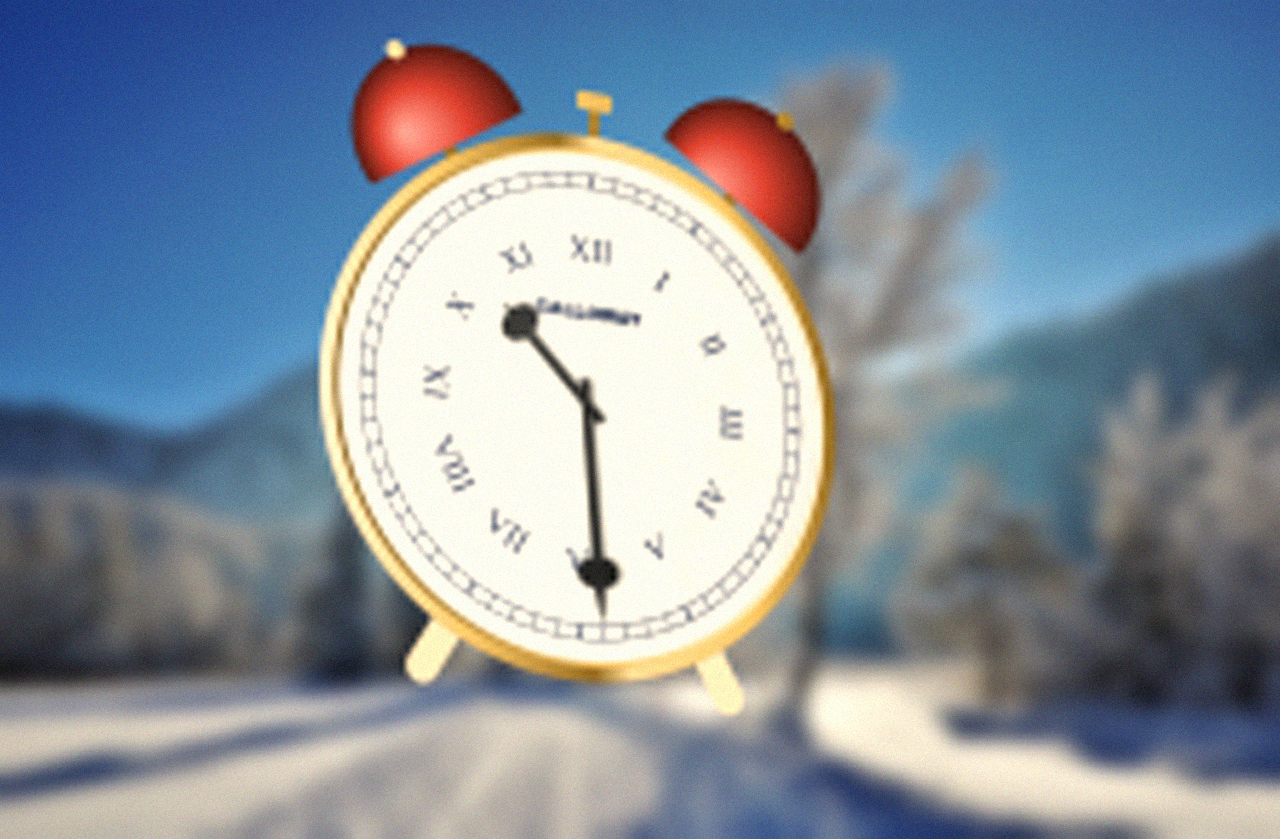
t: 10:29
